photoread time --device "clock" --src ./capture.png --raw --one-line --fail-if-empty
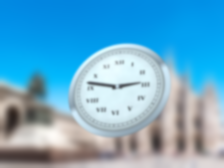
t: 2:47
